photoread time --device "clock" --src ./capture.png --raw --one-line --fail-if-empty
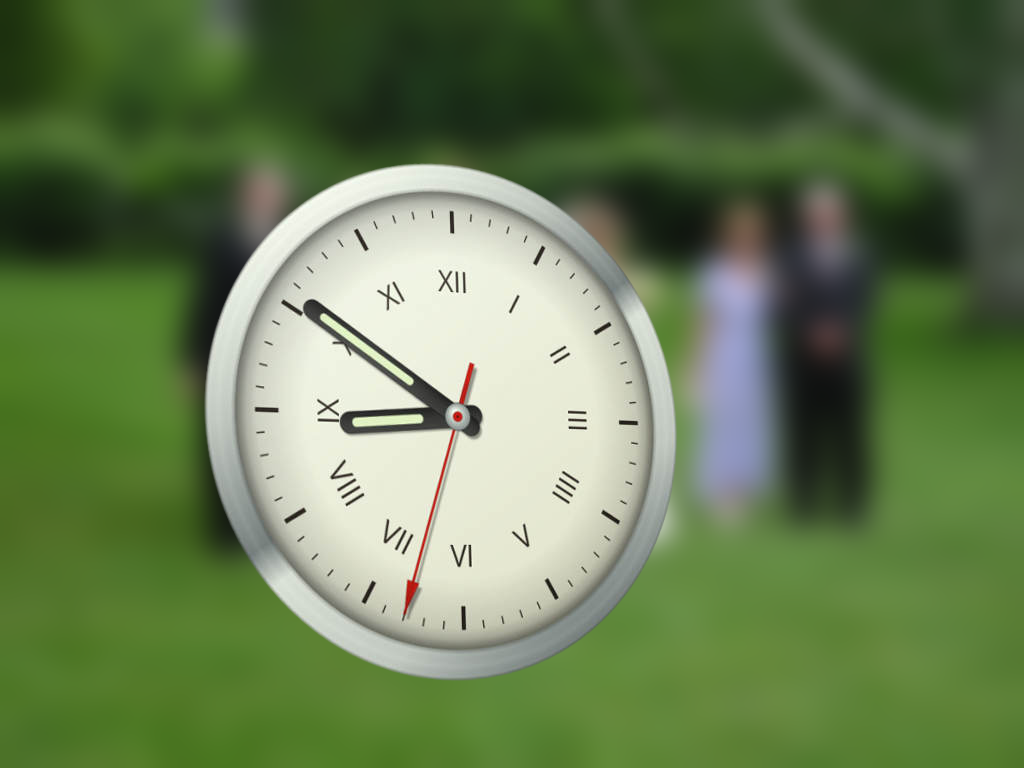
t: 8:50:33
